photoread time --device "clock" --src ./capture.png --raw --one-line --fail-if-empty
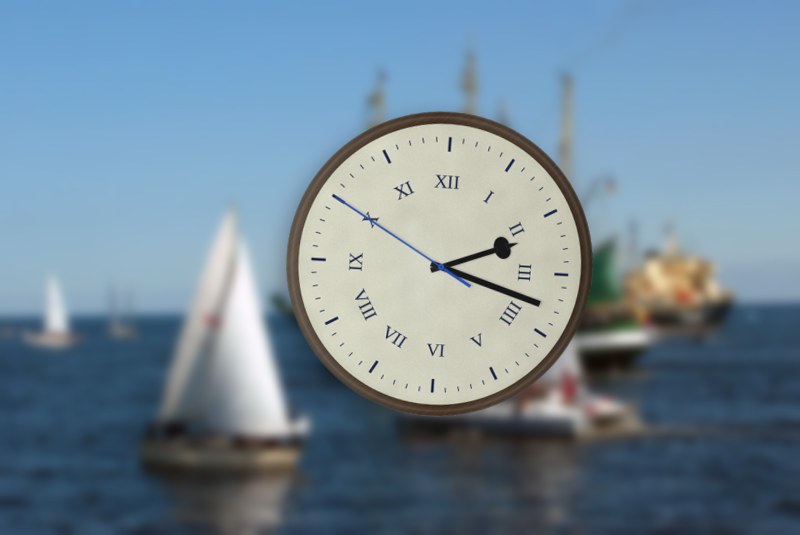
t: 2:17:50
